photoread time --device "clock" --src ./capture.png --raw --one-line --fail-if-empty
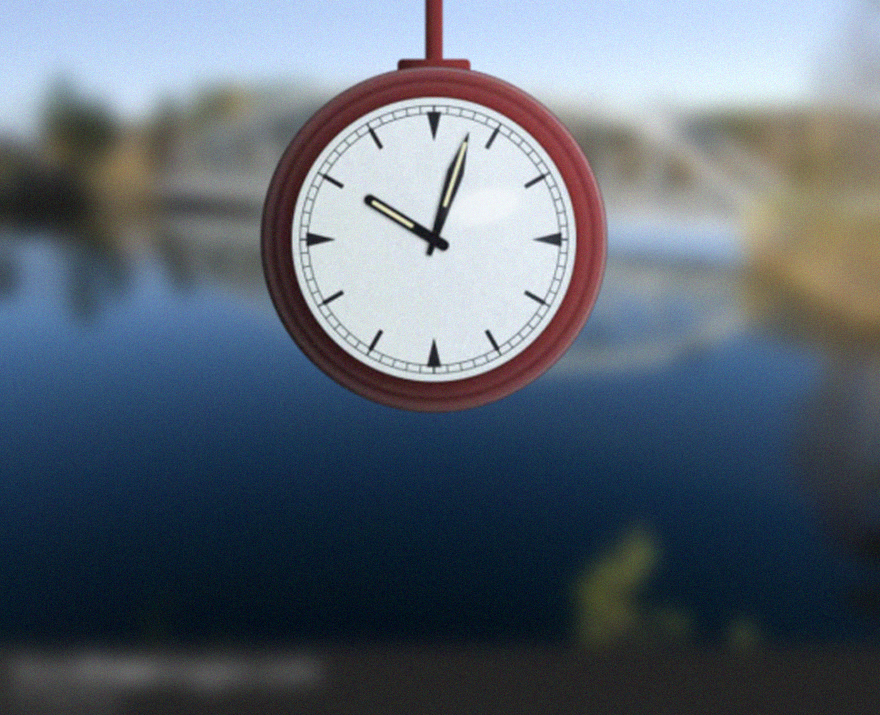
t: 10:03
